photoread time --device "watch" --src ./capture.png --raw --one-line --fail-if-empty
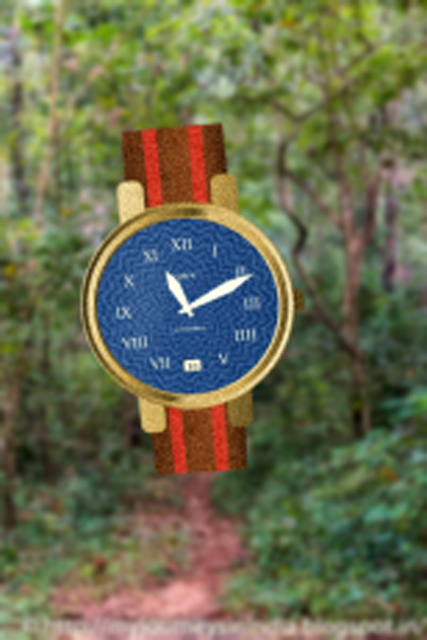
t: 11:11
